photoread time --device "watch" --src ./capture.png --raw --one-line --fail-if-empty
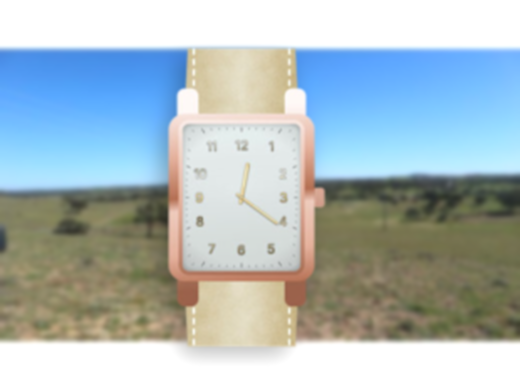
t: 12:21
